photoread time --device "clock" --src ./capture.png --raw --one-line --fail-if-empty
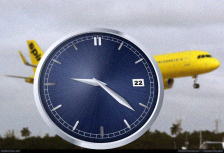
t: 9:22
